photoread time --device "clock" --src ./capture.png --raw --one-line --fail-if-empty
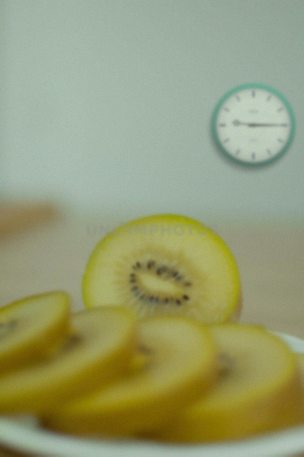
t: 9:15
